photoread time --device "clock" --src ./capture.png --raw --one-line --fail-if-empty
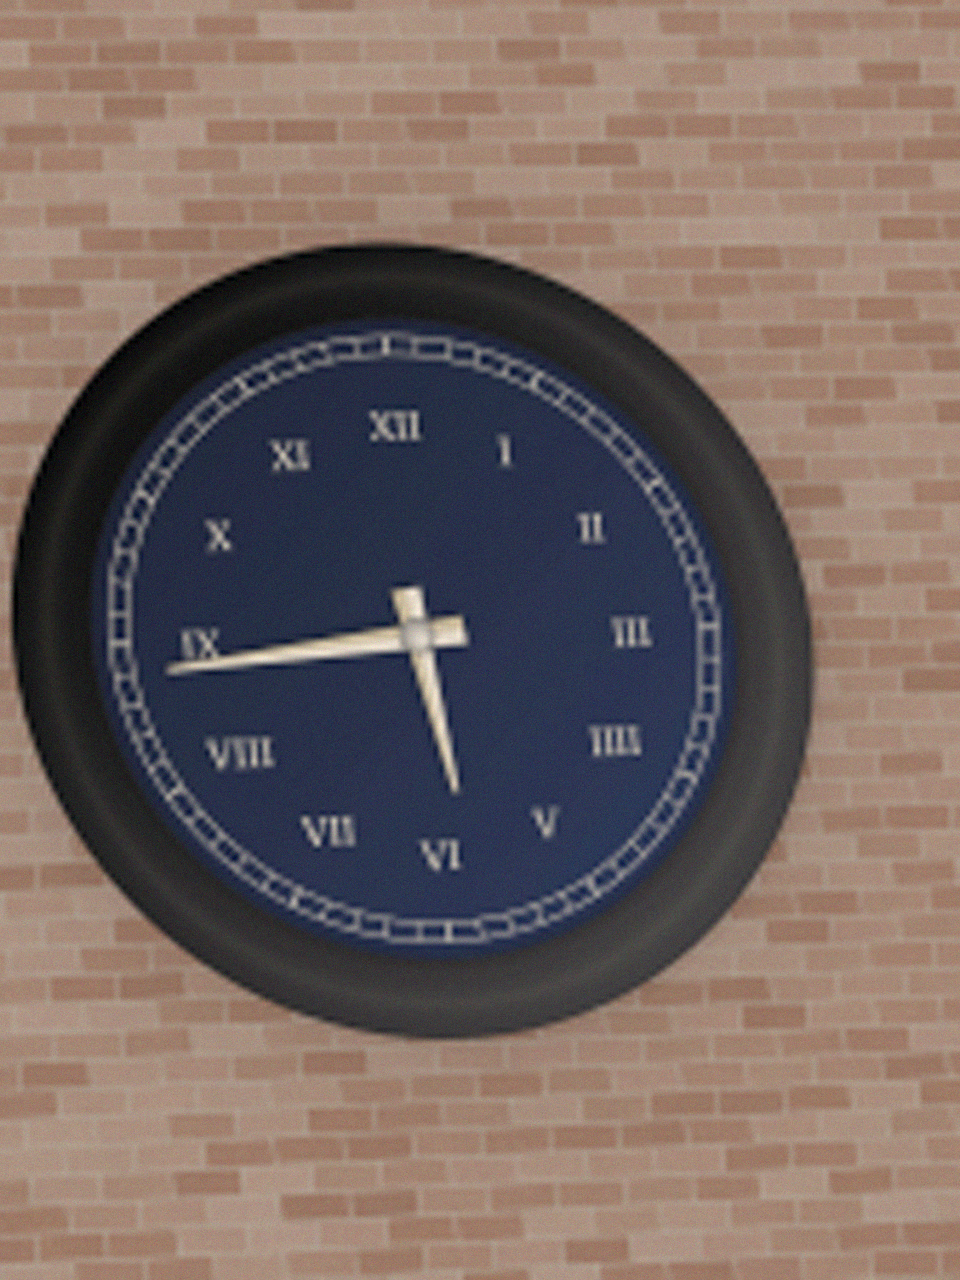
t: 5:44
